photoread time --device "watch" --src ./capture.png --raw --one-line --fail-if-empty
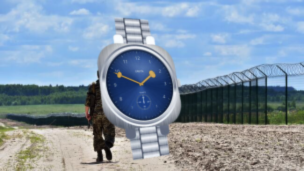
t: 1:49
